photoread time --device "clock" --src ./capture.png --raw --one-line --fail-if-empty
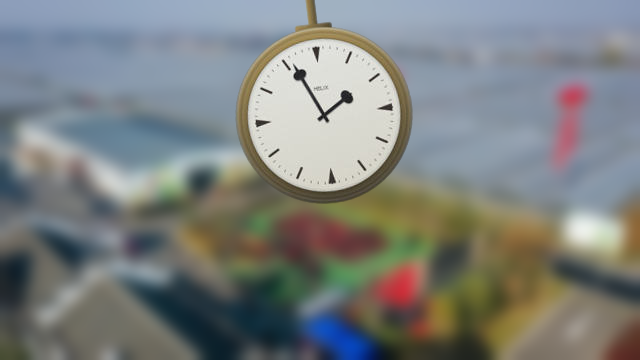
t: 1:56
